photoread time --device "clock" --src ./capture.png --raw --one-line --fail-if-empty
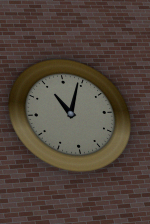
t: 11:04
